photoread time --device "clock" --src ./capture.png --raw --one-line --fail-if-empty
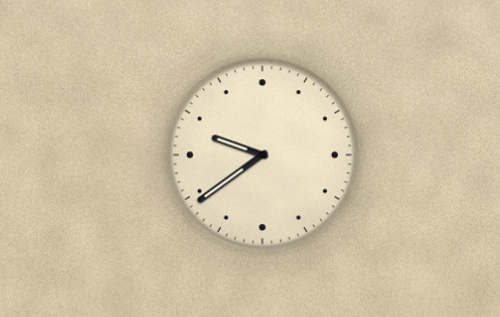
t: 9:39
